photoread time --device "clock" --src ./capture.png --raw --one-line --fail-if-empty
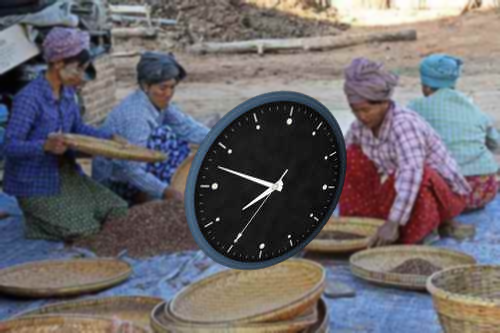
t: 7:47:35
